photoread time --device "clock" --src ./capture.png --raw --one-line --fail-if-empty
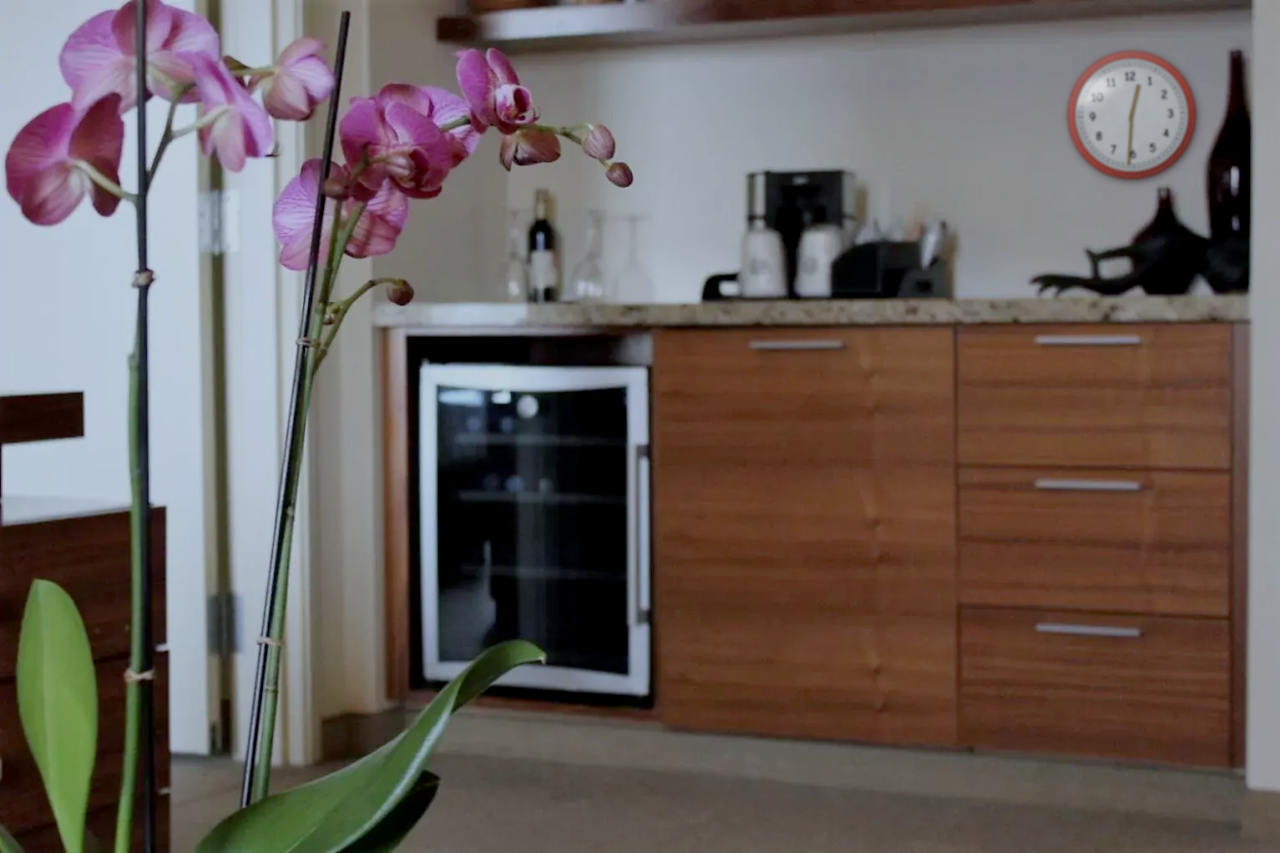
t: 12:31
